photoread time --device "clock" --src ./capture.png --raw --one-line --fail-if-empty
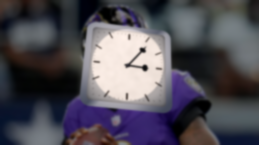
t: 3:06
